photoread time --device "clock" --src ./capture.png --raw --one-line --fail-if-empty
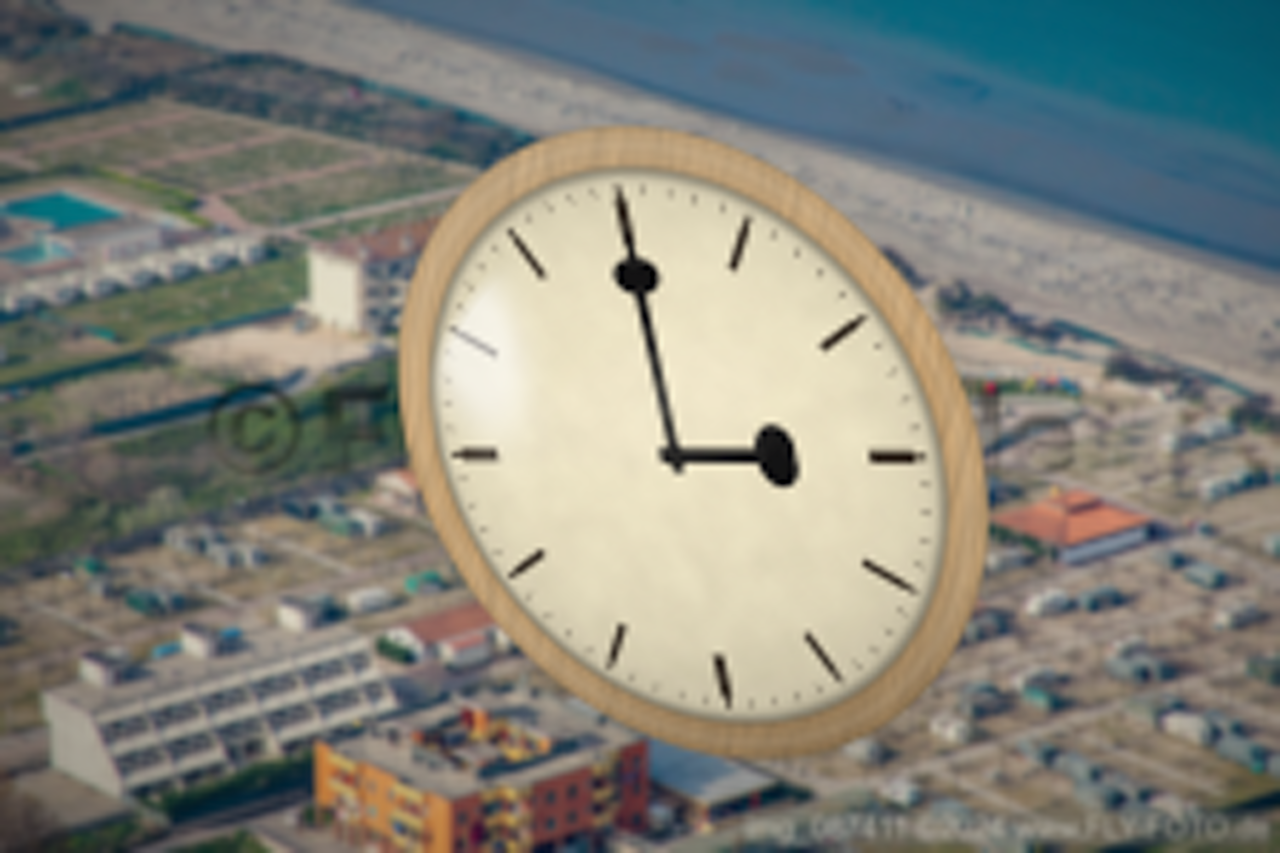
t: 3:00
